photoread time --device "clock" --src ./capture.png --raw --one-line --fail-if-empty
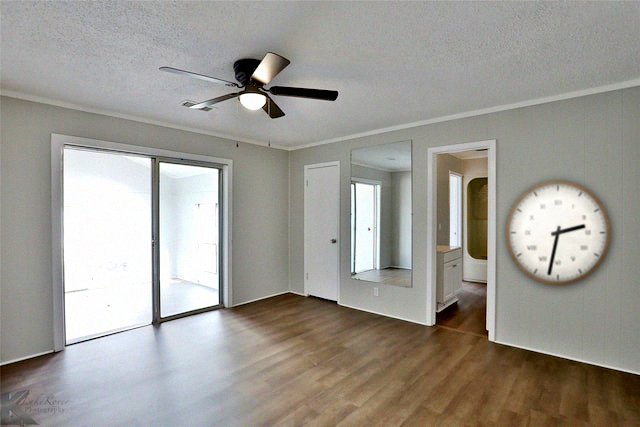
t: 2:32
